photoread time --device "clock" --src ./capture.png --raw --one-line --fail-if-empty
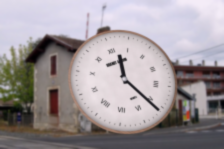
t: 12:26
